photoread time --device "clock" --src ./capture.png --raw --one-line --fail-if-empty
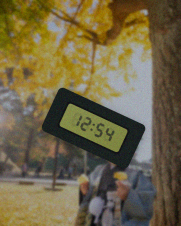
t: 12:54
